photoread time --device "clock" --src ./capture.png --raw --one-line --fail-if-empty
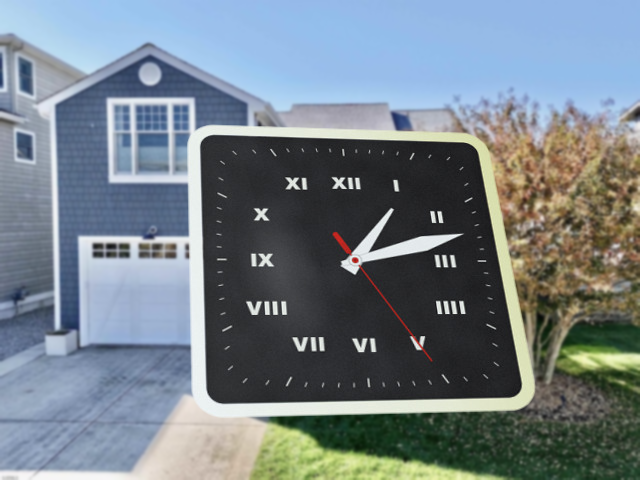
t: 1:12:25
